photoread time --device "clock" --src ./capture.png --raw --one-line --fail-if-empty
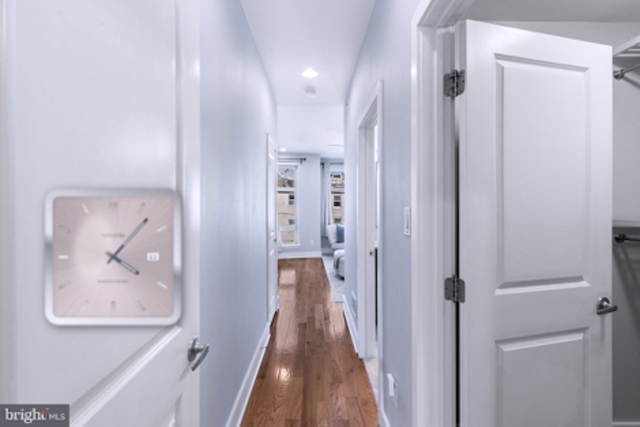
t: 4:07
